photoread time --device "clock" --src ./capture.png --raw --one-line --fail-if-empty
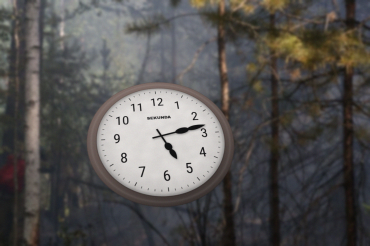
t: 5:13
